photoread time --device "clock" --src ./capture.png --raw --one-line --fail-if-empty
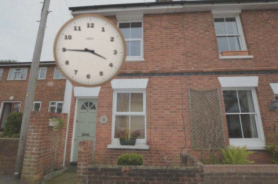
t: 3:45
